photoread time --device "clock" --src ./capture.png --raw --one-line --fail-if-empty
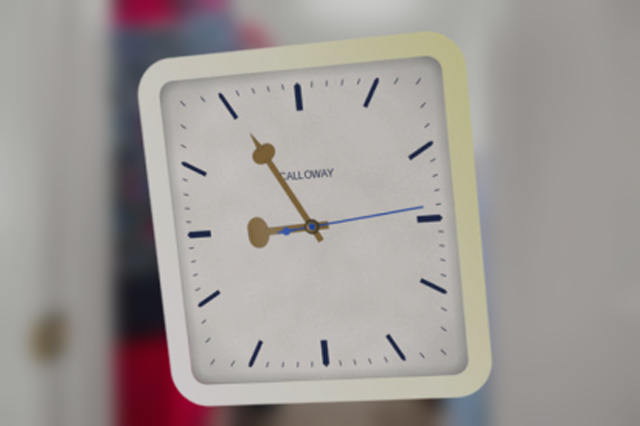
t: 8:55:14
